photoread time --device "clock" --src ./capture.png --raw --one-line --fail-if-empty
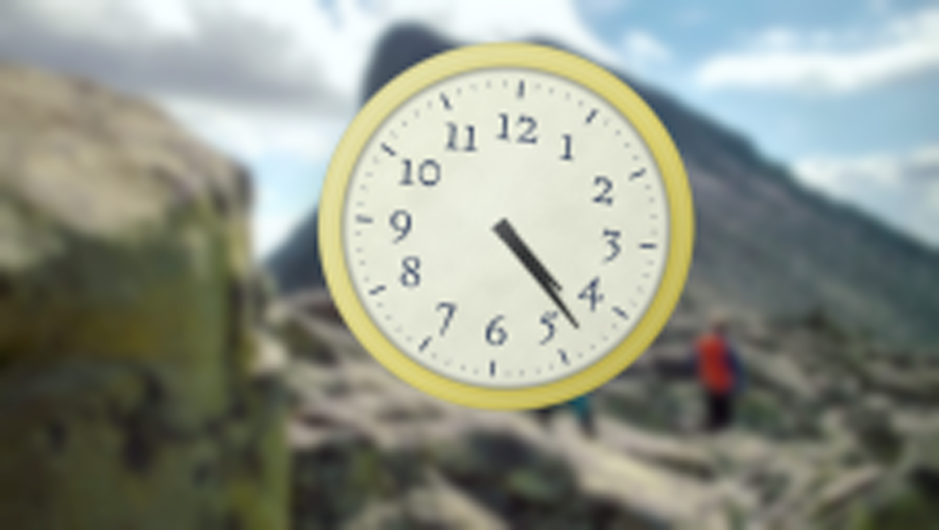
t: 4:23
